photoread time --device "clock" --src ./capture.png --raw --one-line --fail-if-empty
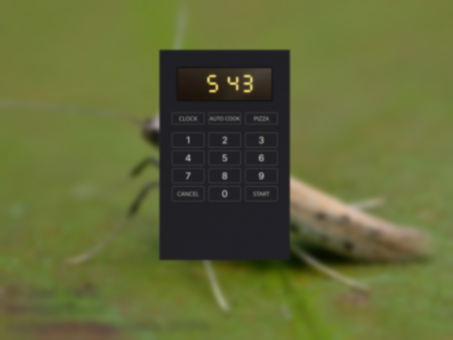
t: 5:43
